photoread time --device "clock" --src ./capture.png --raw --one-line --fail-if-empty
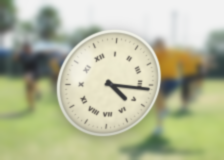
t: 5:21
